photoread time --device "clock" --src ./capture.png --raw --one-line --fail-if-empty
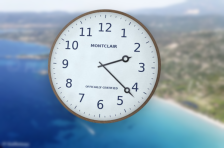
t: 2:22
